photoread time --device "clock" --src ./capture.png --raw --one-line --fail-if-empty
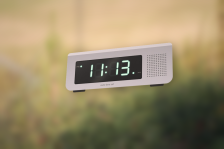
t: 11:13
